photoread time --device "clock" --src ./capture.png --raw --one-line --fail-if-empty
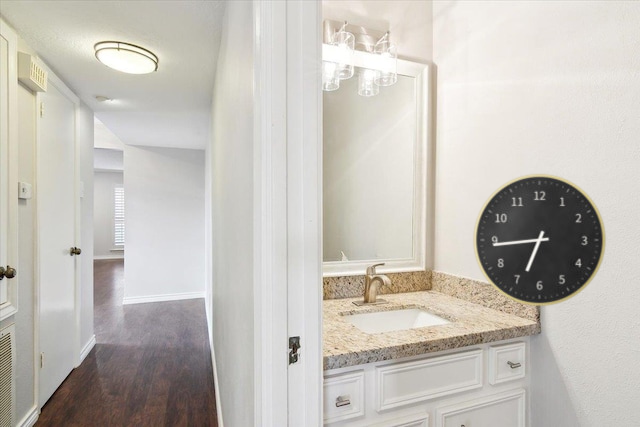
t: 6:44
